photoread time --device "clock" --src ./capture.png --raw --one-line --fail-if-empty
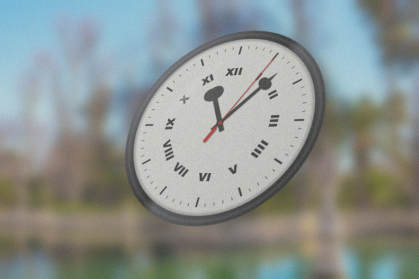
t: 11:07:05
